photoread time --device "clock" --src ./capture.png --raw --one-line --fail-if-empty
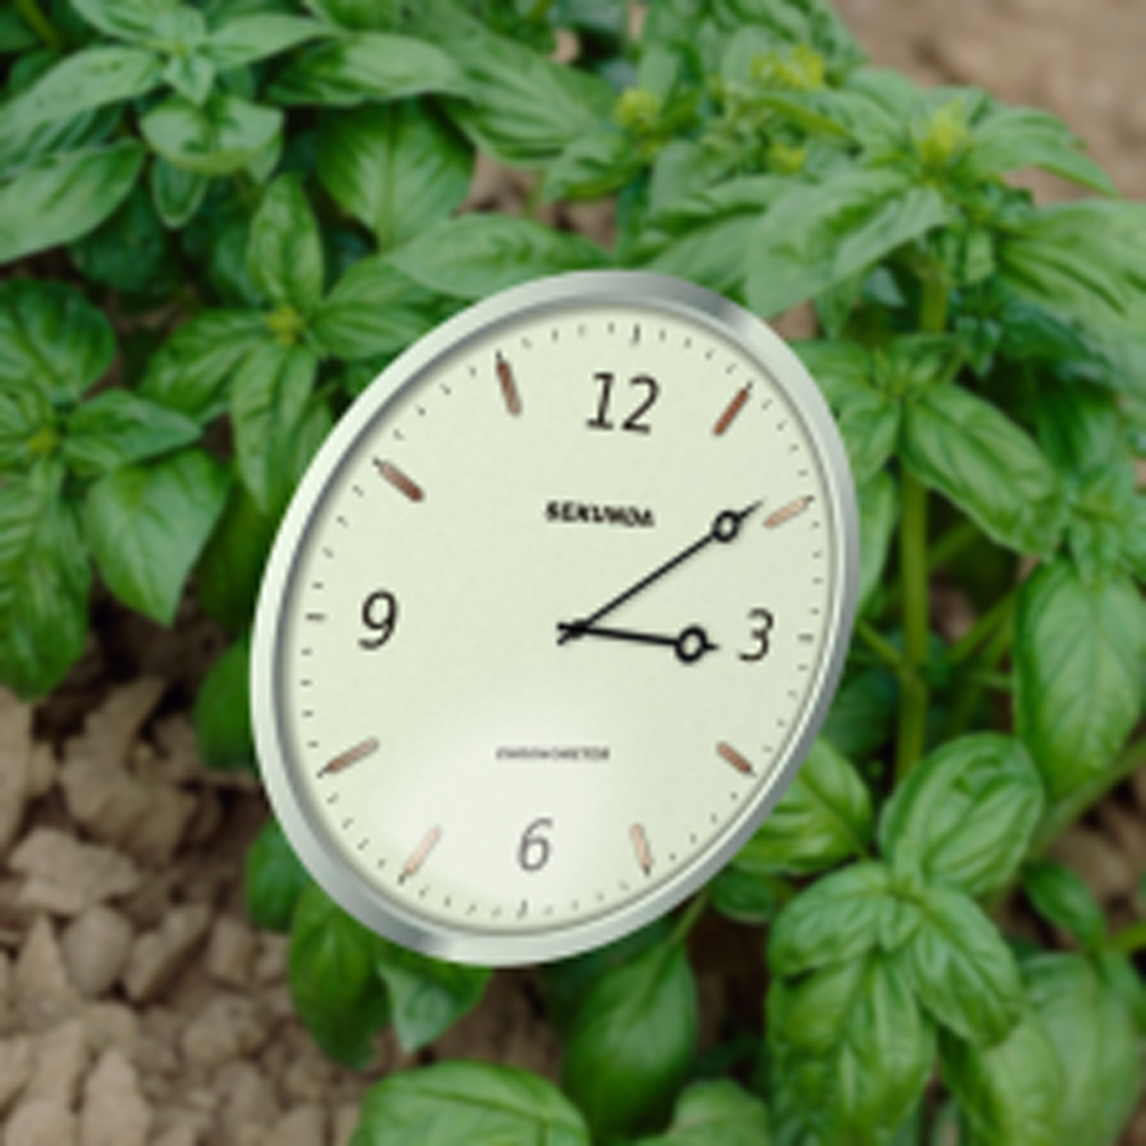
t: 3:09
